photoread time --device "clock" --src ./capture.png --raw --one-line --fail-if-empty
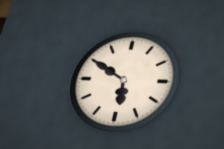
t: 5:50
